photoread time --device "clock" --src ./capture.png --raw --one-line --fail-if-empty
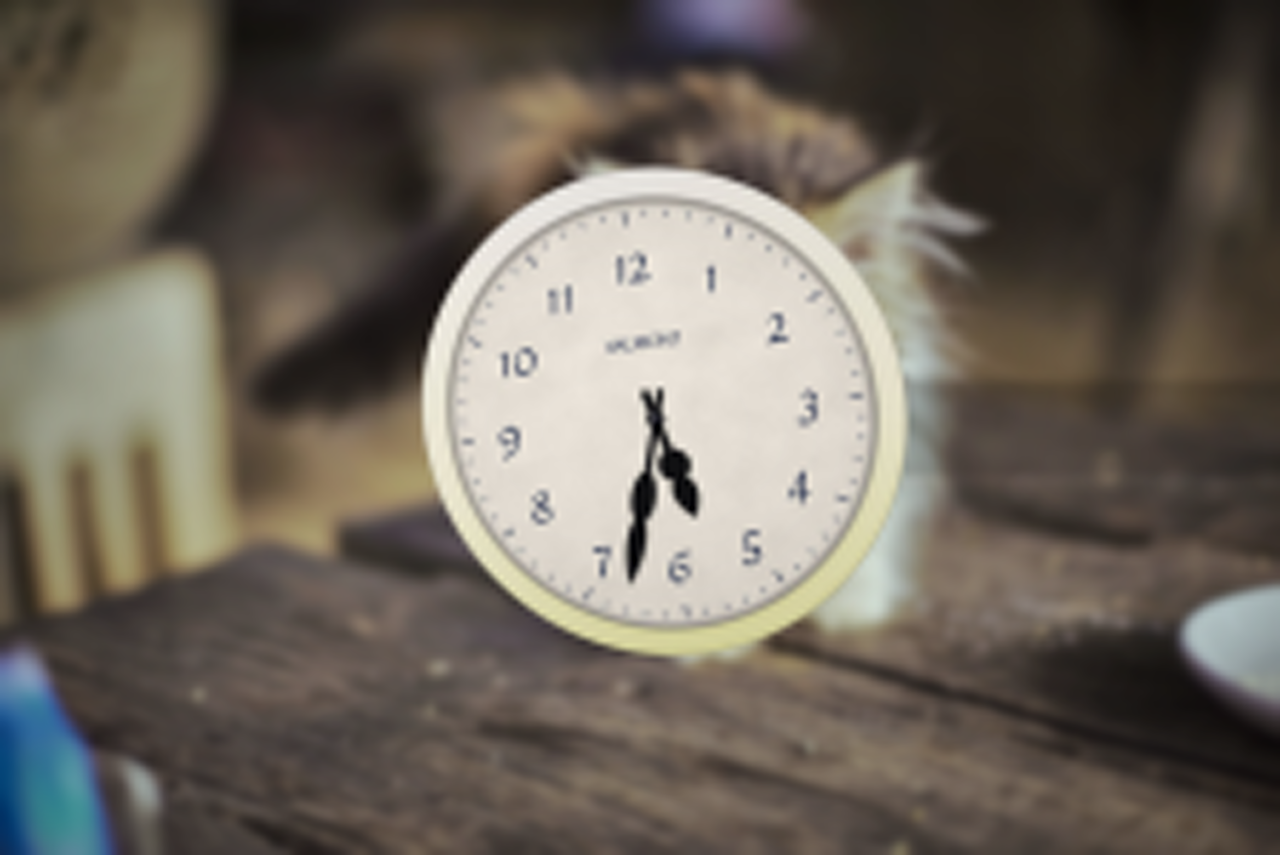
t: 5:33
